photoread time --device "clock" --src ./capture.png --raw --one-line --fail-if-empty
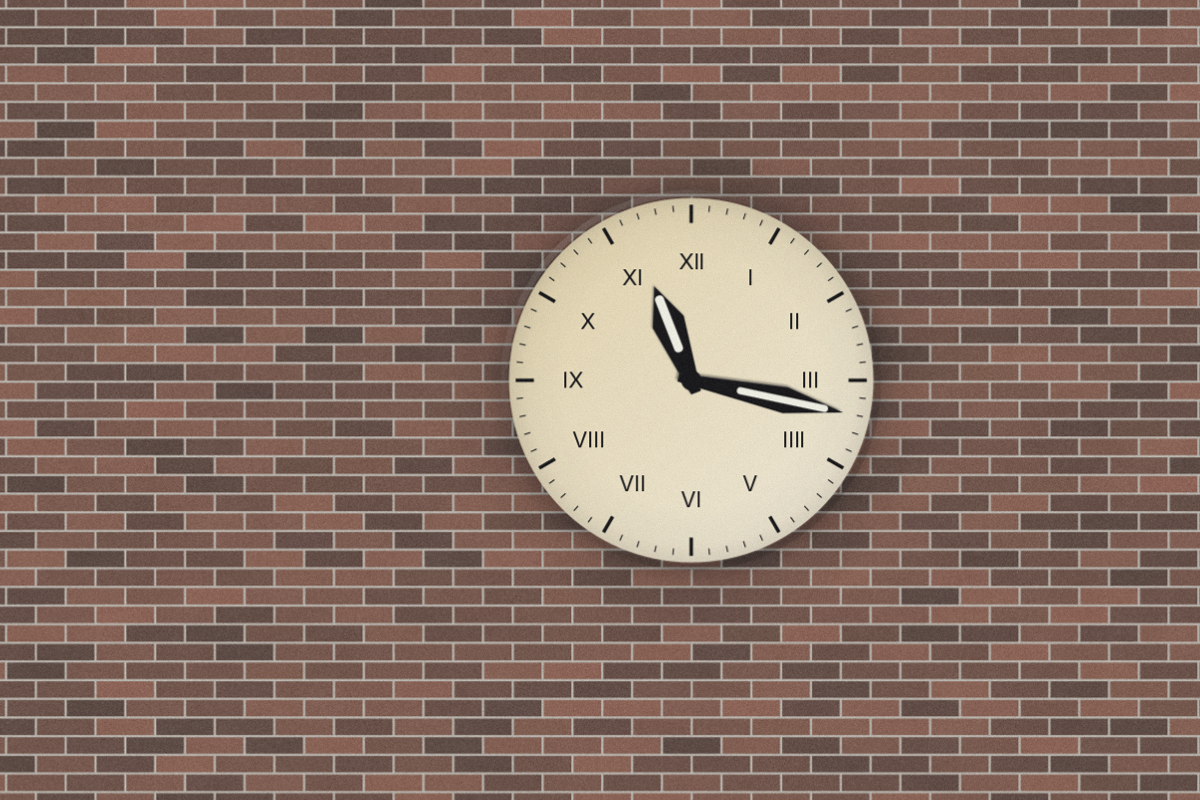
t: 11:17
